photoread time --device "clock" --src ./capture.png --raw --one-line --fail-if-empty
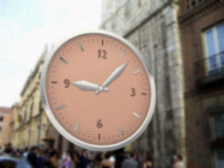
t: 9:07
